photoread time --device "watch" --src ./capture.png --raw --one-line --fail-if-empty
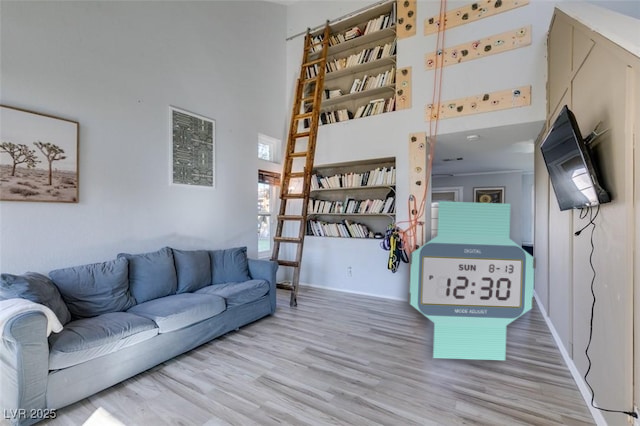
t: 12:30
